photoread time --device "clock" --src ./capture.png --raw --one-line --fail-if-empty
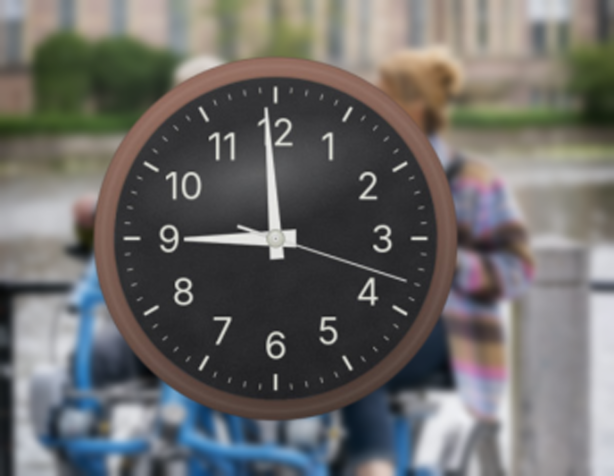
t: 8:59:18
